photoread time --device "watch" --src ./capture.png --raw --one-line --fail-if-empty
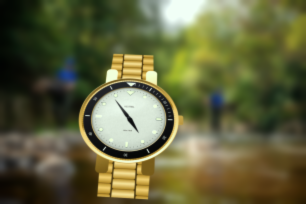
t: 4:54
